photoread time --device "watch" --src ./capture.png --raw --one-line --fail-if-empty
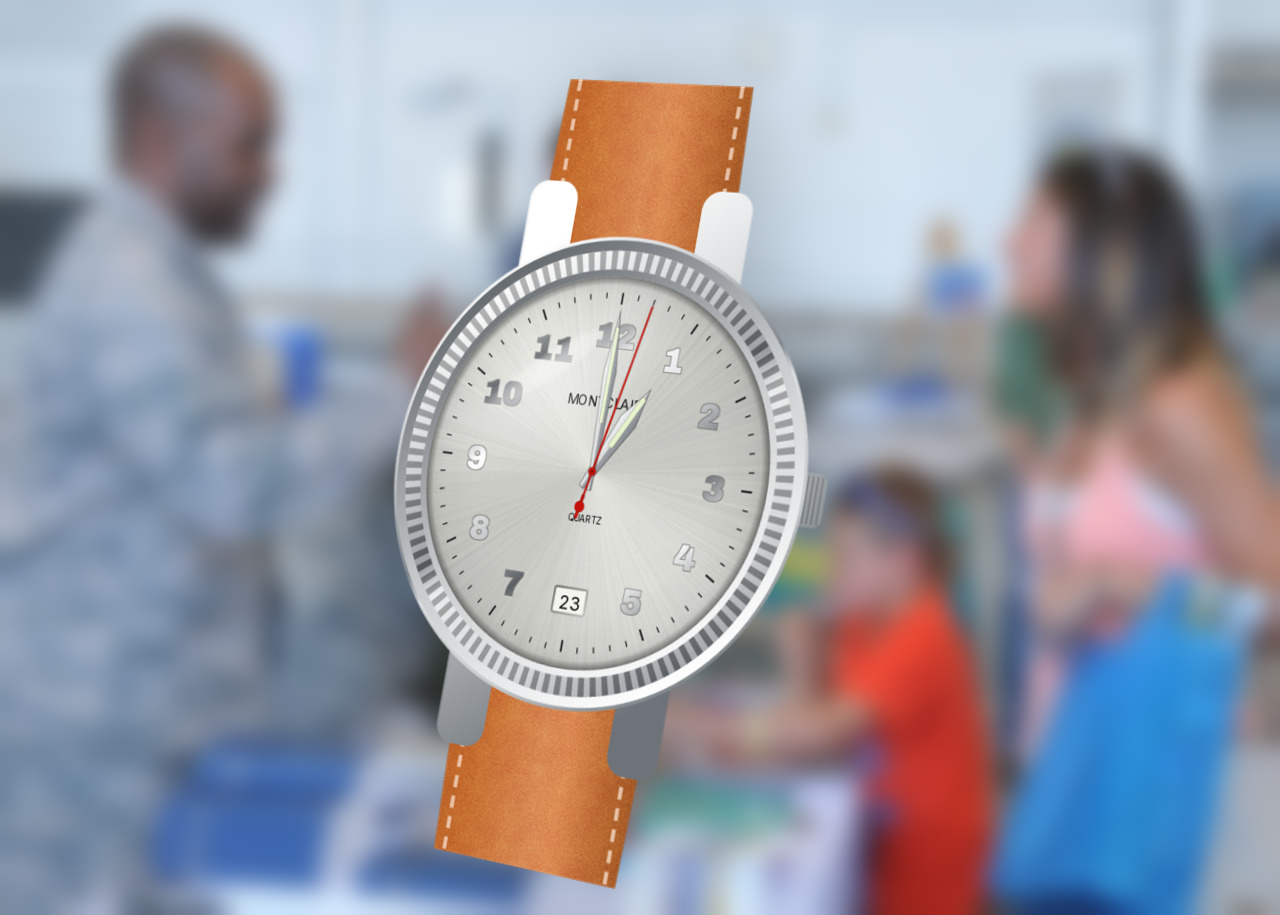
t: 1:00:02
